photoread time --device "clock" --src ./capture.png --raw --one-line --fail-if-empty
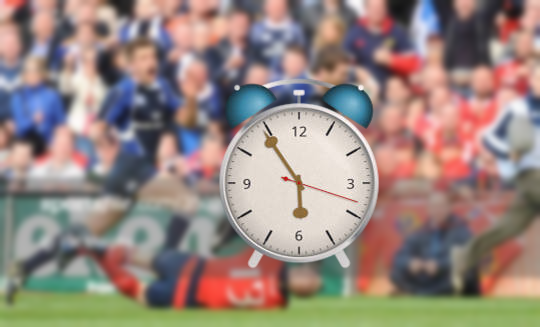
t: 5:54:18
